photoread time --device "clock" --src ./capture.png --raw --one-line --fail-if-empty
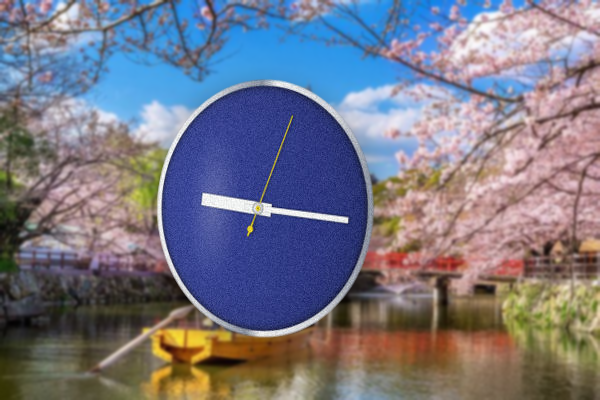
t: 9:16:04
